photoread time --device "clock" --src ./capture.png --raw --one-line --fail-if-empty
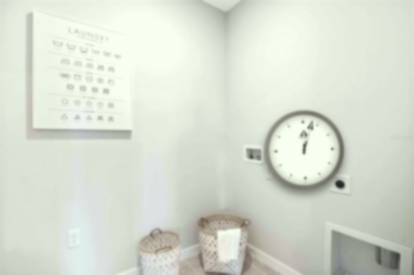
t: 12:03
